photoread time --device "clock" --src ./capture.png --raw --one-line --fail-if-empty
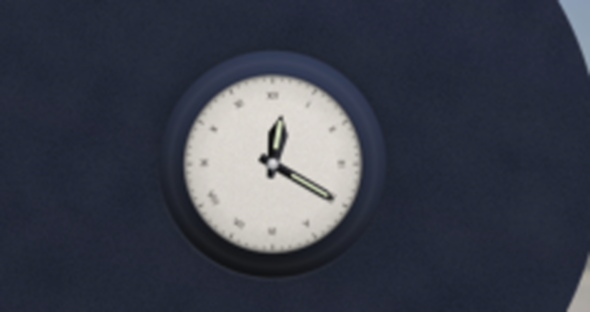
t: 12:20
